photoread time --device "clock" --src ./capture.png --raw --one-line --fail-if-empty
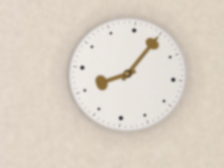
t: 8:05
